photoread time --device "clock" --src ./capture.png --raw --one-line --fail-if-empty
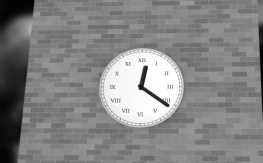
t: 12:21
